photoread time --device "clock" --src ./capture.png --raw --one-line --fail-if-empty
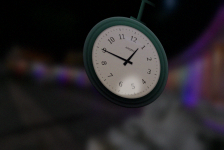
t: 12:45
